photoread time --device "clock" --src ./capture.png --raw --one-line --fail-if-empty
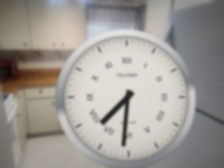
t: 7:31
